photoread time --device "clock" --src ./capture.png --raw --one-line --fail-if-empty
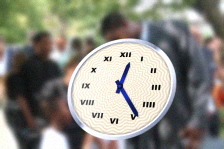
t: 12:24
